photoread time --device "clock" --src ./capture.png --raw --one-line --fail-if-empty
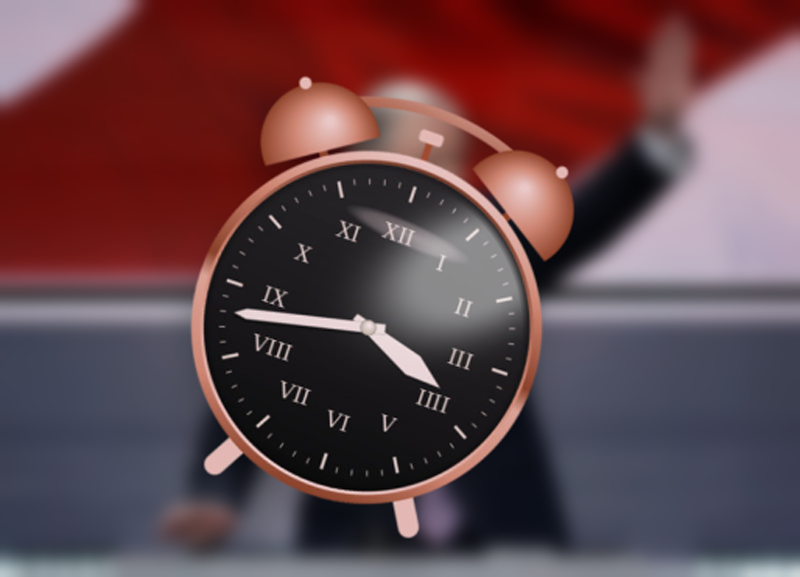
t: 3:43
